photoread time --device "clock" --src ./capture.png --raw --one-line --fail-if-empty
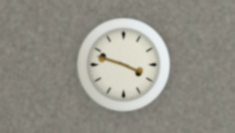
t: 3:48
